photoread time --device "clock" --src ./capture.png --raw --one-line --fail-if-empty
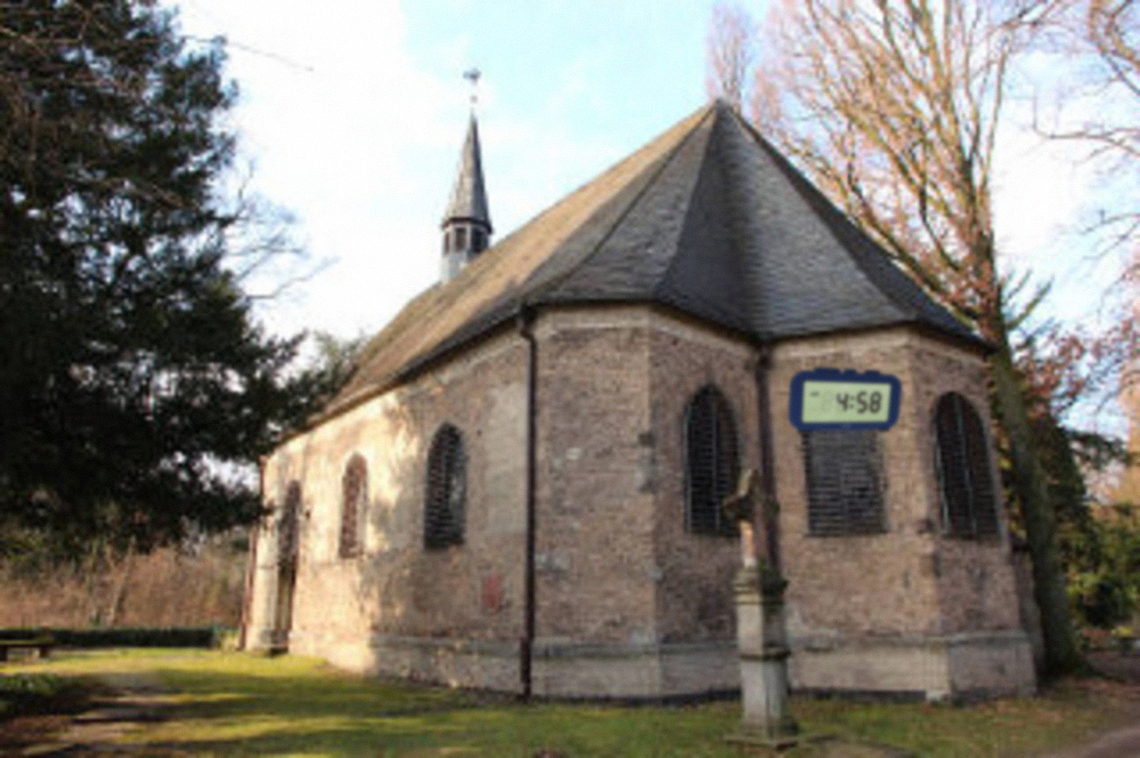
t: 4:58
